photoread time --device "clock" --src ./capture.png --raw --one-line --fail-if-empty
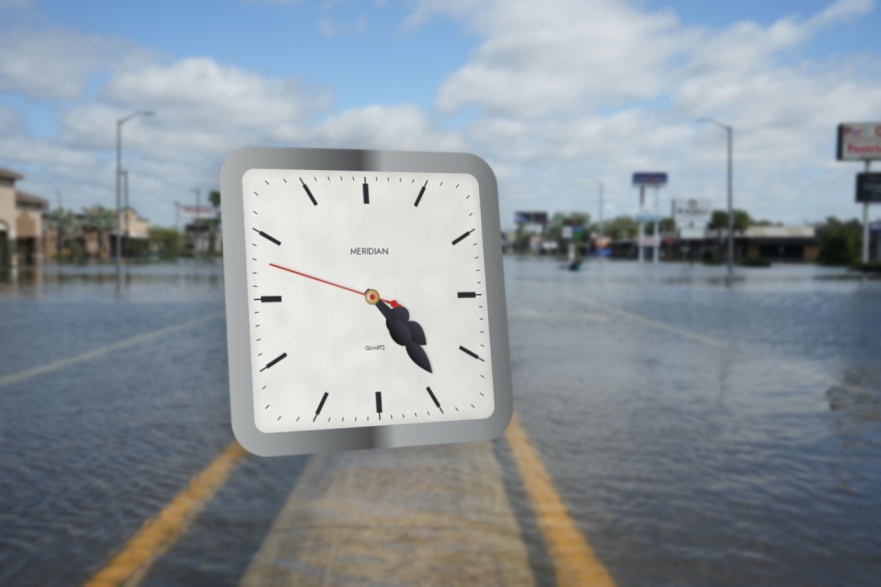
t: 4:23:48
